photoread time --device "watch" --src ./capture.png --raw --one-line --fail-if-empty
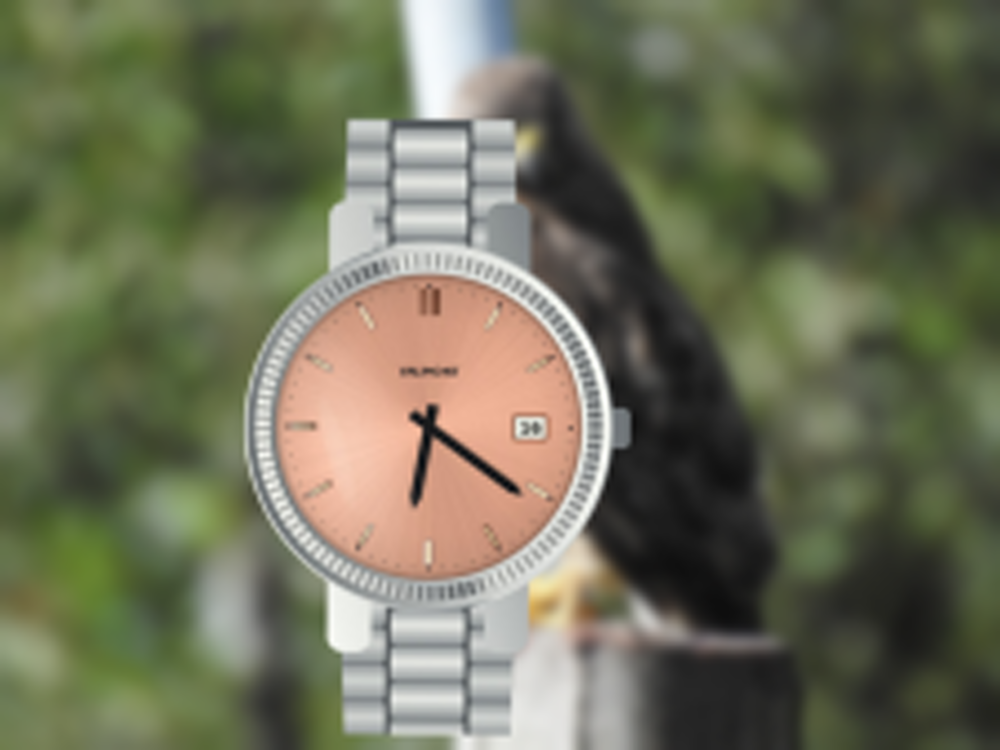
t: 6:21
